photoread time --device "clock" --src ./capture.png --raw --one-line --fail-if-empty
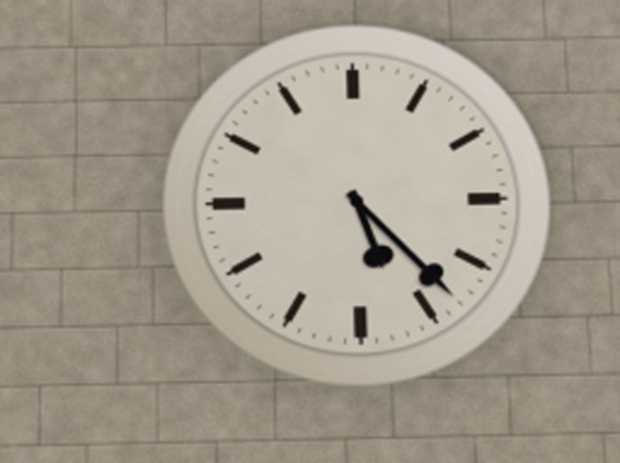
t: 5:23
